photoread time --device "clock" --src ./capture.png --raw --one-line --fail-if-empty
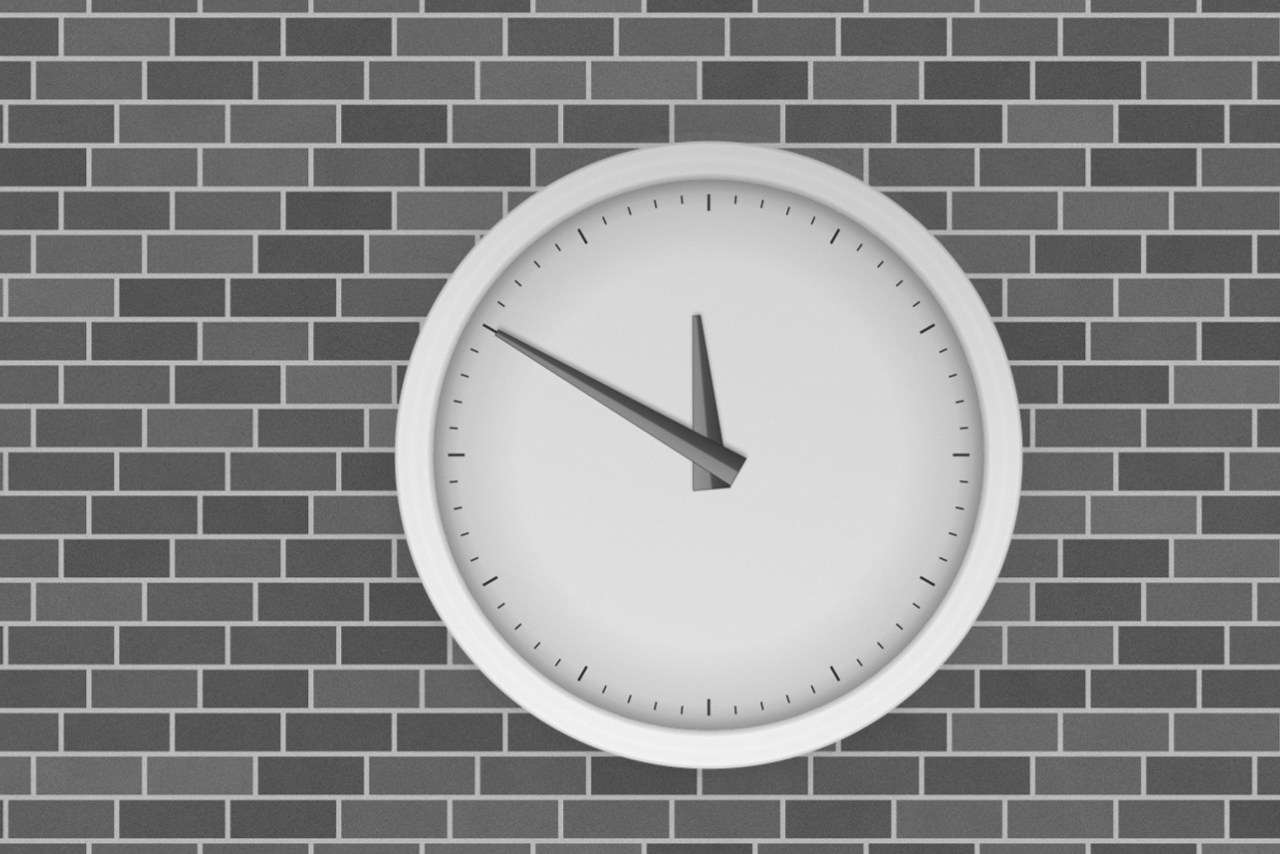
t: 11:50
